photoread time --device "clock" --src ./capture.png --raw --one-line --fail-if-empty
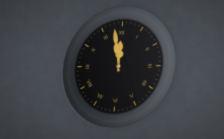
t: 11:58
